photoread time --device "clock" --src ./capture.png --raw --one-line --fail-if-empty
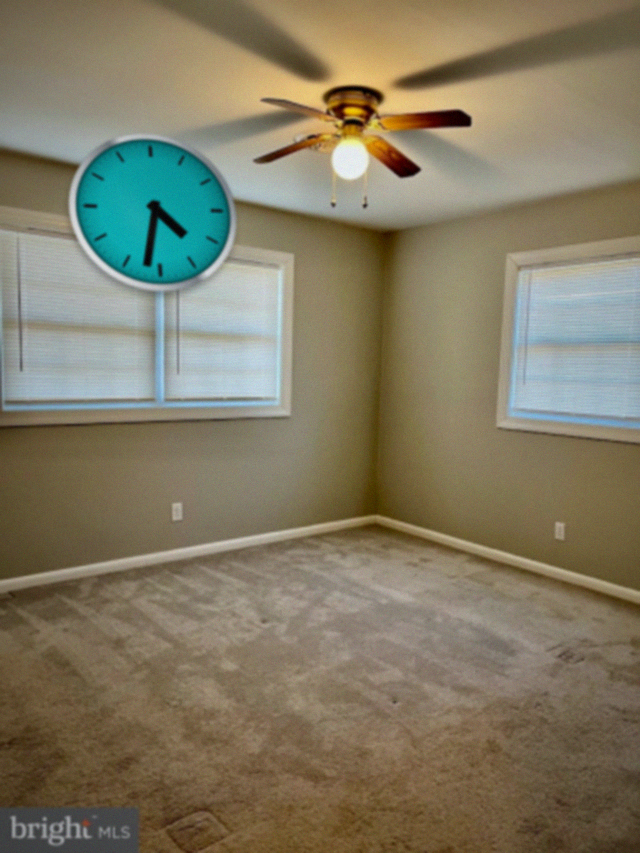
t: 4:32
